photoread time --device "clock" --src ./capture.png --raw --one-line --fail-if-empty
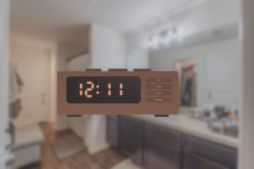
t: 12:11
